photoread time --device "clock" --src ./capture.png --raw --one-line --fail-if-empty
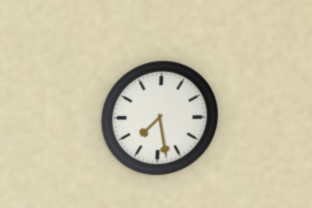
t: 7:28
